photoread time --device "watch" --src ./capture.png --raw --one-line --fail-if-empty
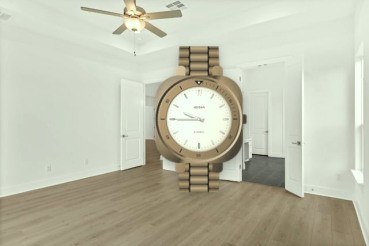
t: 9:45
